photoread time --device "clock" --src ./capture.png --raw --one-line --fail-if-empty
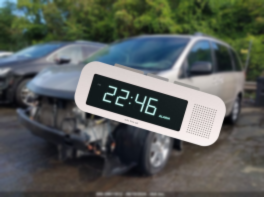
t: 22:46
